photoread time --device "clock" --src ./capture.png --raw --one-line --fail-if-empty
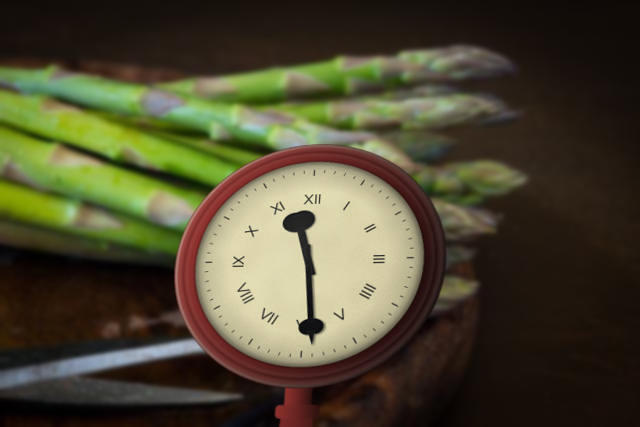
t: 11:29
